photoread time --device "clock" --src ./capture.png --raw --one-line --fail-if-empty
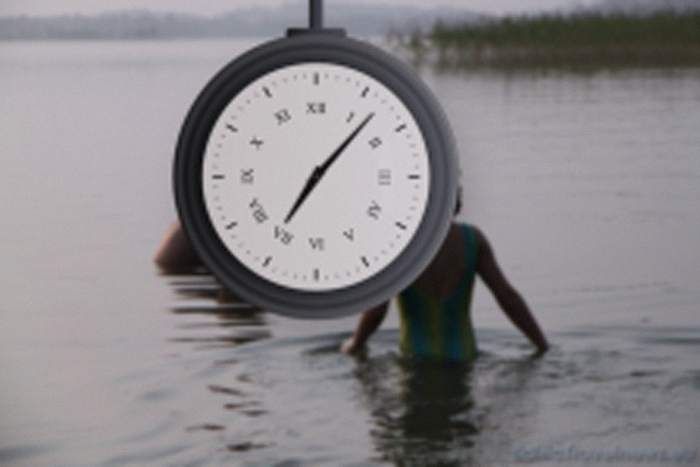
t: 7:07
